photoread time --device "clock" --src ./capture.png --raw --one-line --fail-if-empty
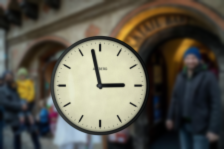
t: 2:58
